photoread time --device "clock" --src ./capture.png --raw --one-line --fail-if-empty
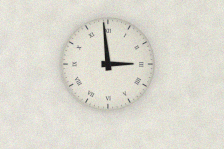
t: 2:59
